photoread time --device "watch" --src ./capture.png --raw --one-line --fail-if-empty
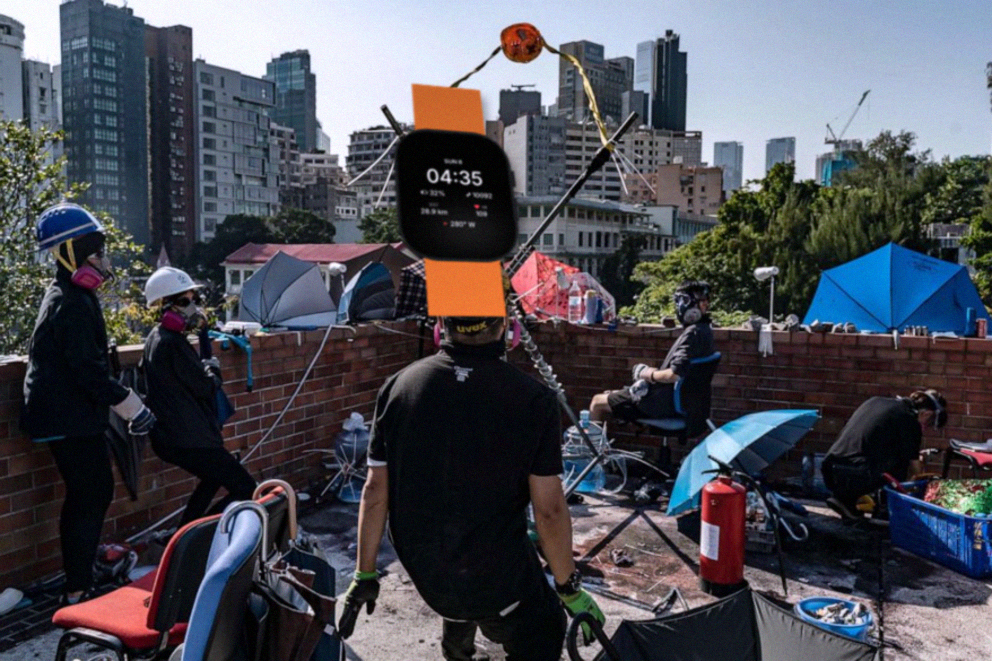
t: 4:35
